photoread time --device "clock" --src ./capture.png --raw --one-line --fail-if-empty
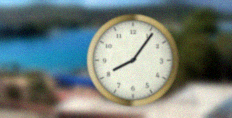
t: 8:06
